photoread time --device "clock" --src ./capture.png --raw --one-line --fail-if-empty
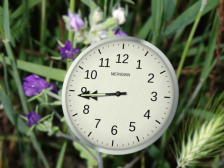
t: 8:44
